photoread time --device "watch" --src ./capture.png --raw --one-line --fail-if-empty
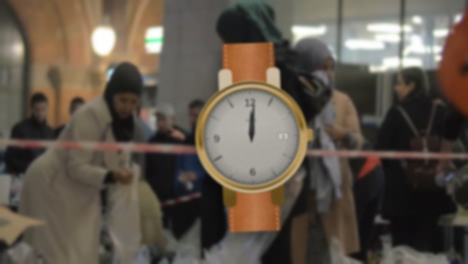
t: 12:01
